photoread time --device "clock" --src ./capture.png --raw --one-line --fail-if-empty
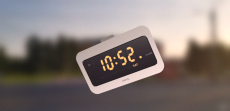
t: 10:52
